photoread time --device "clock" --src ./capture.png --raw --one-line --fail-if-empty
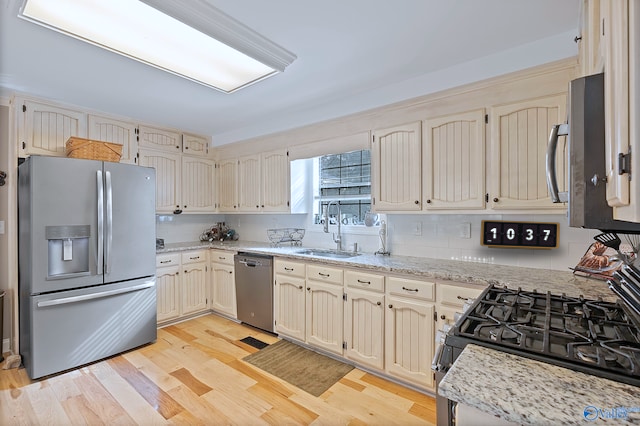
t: 10:37
